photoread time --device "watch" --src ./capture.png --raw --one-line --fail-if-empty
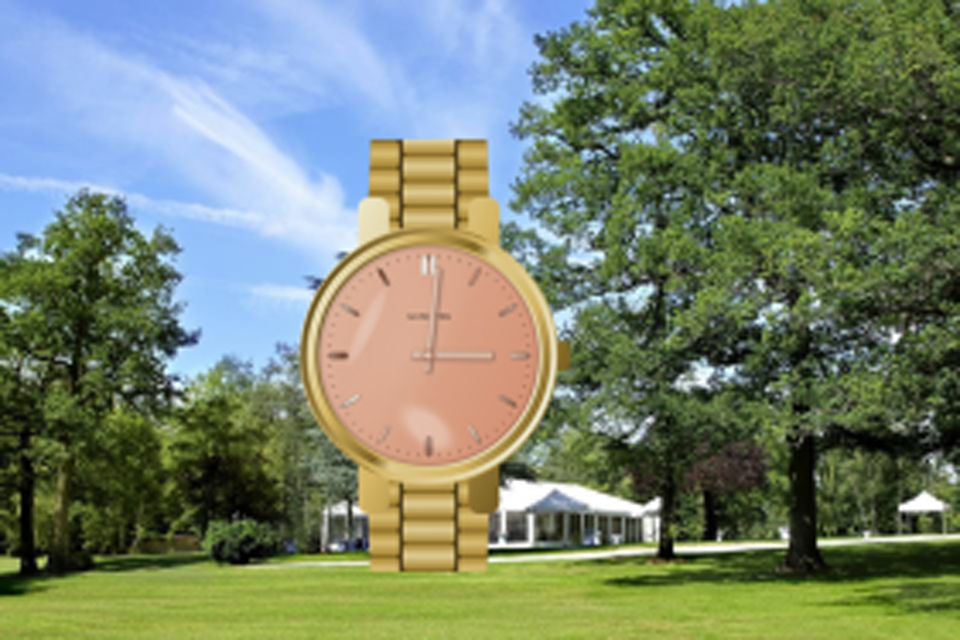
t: 3:01
